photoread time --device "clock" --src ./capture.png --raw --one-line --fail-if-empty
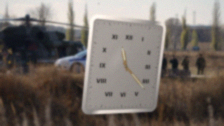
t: 11:22
